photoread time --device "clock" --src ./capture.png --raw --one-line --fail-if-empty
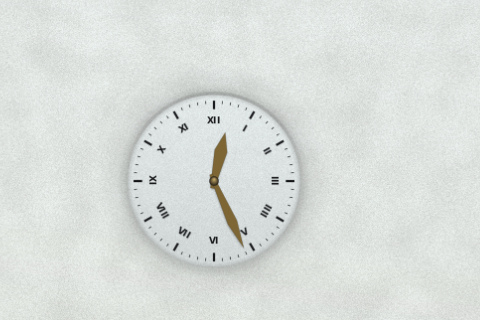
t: 12:26
